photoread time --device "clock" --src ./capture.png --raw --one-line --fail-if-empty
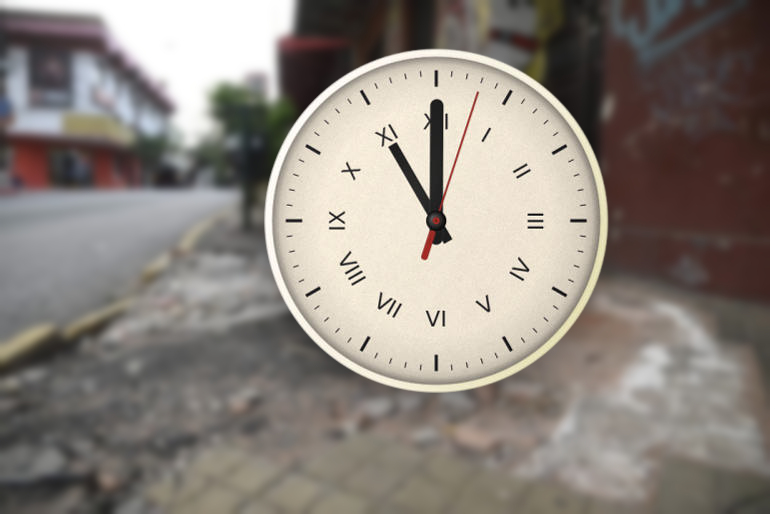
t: 11:00:03
